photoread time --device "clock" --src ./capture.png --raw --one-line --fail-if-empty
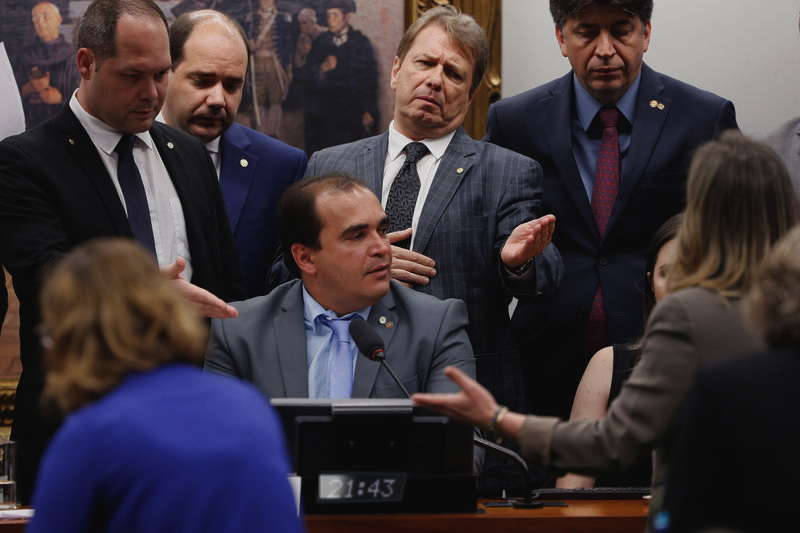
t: 21:43
